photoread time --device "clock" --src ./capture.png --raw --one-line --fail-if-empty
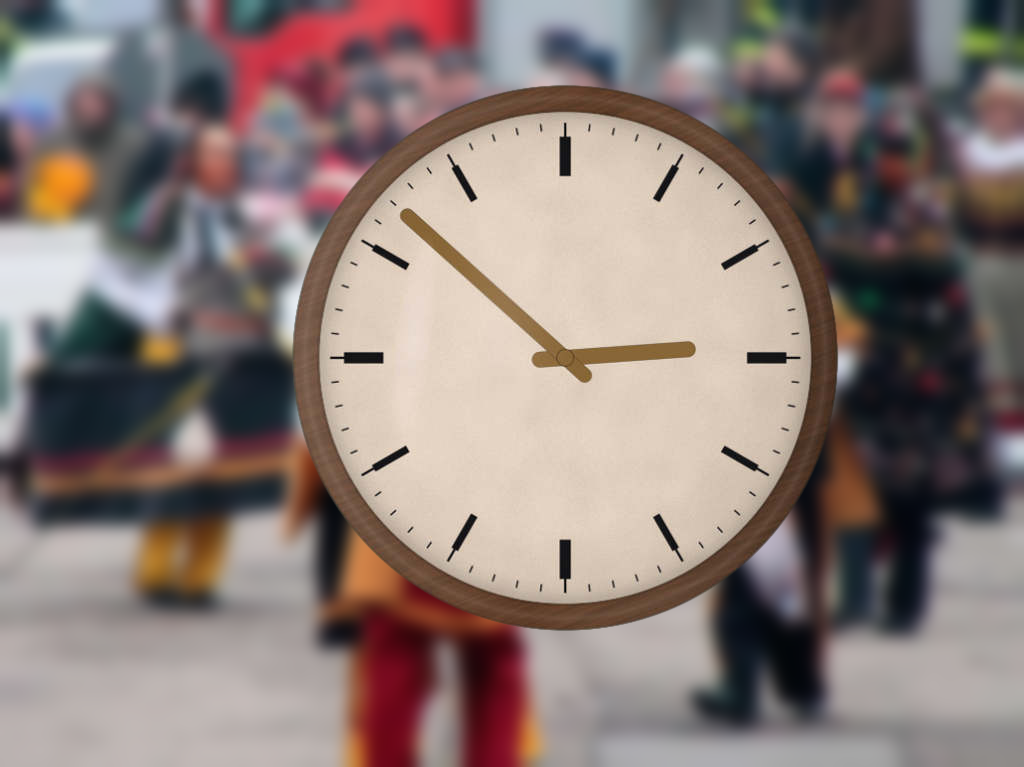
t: 2:52
